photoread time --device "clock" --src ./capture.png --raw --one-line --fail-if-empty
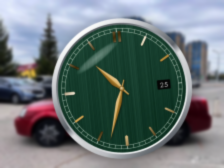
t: 10:33
